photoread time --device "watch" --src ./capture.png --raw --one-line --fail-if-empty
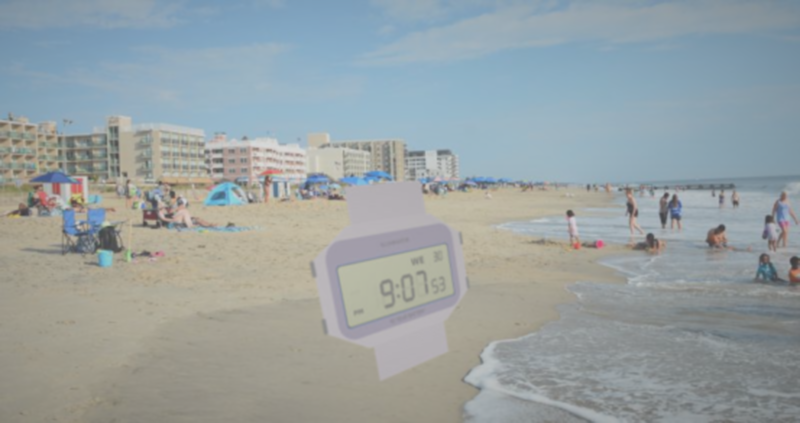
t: 9:07:53
